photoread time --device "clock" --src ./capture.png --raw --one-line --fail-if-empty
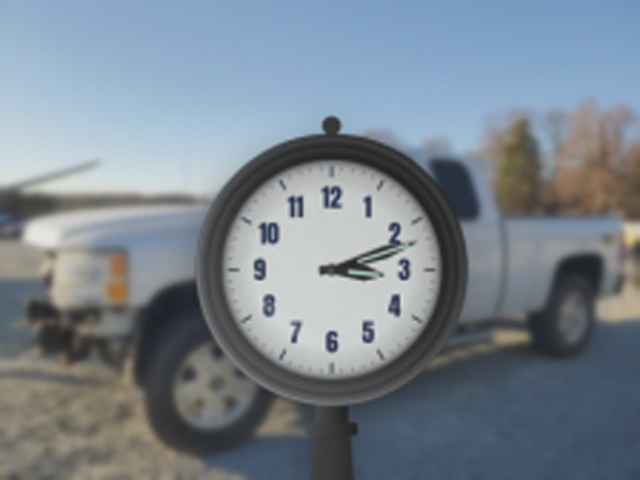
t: 3:12
